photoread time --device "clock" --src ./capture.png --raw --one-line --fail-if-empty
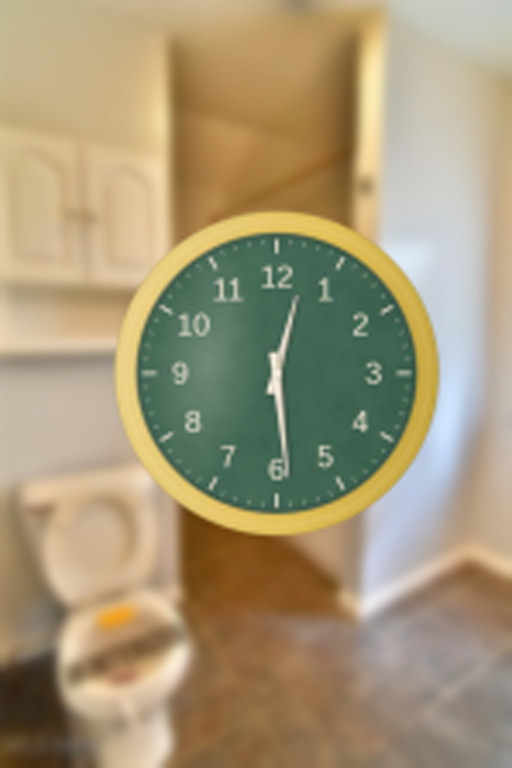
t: 12:29
